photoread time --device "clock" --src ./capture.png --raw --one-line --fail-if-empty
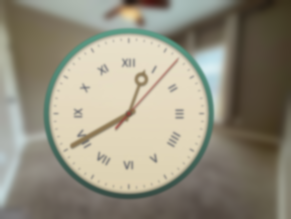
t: 12:40:07
